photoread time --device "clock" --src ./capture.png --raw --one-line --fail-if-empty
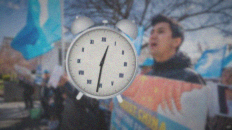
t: 12:31
